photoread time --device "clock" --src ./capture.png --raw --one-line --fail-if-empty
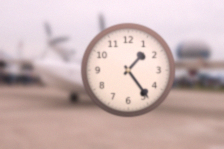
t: 1:24
